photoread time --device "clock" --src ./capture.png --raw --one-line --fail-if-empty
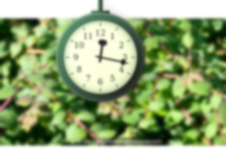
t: 12:17
